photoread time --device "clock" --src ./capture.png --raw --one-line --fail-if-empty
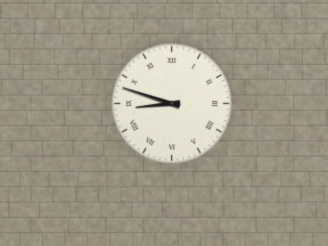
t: 8:48
